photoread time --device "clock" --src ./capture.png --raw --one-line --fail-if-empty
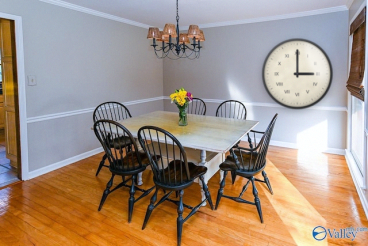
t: 3:00
